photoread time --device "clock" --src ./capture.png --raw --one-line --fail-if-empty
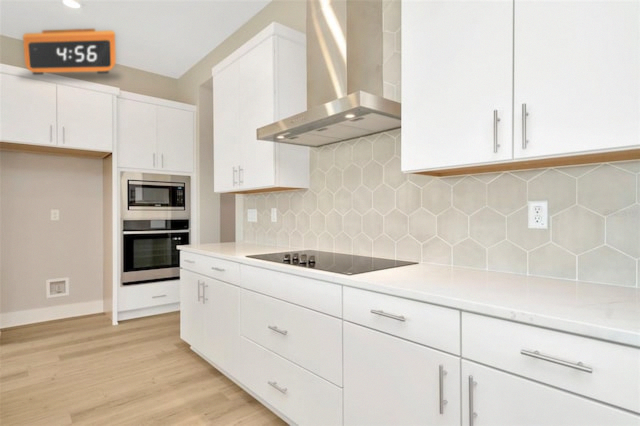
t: 4:56
